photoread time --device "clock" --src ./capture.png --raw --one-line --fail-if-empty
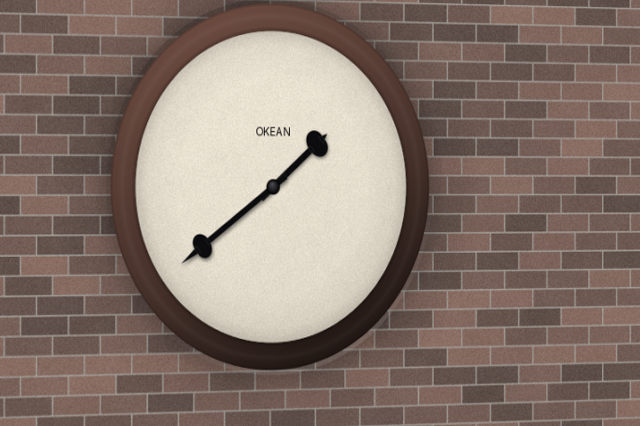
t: 1:39
